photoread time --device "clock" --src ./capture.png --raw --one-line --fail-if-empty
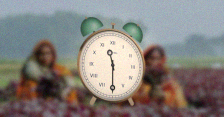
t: 11:30
